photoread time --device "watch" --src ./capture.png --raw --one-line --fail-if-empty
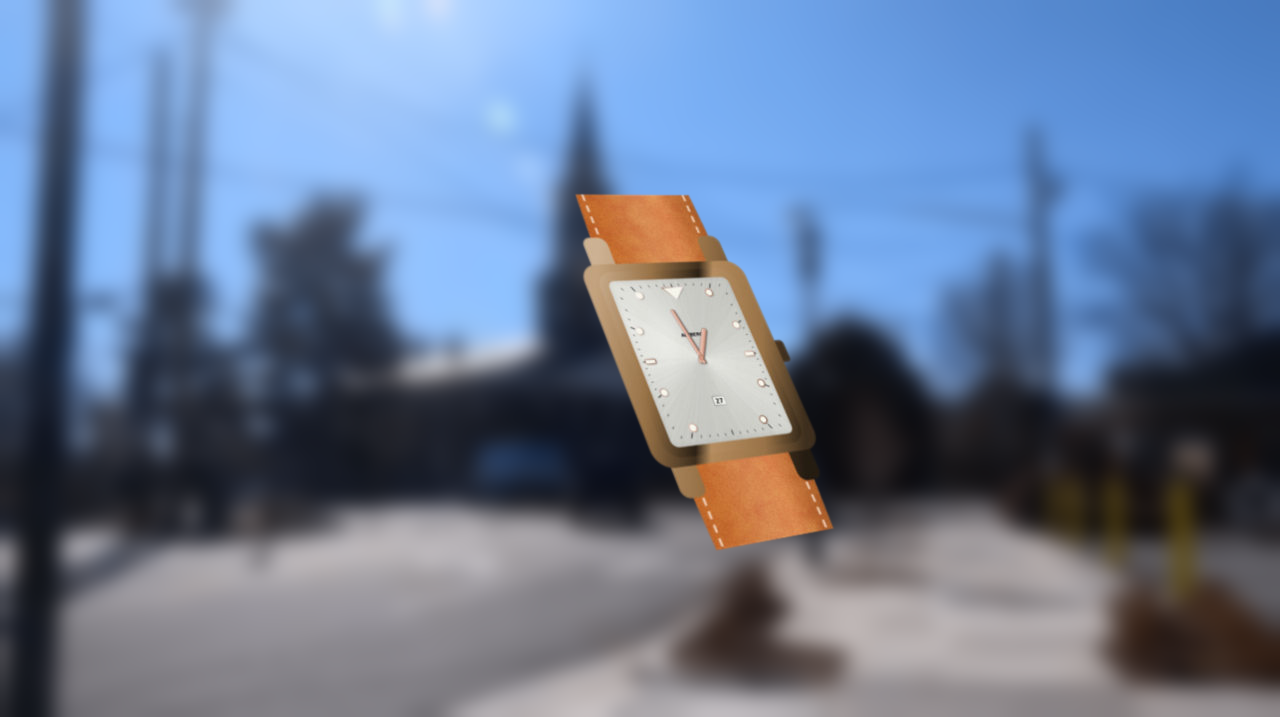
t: 12:58
